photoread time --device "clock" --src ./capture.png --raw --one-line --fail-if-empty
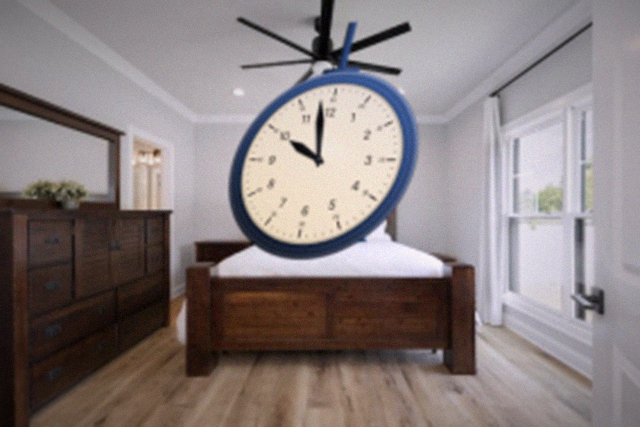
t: 9:58
